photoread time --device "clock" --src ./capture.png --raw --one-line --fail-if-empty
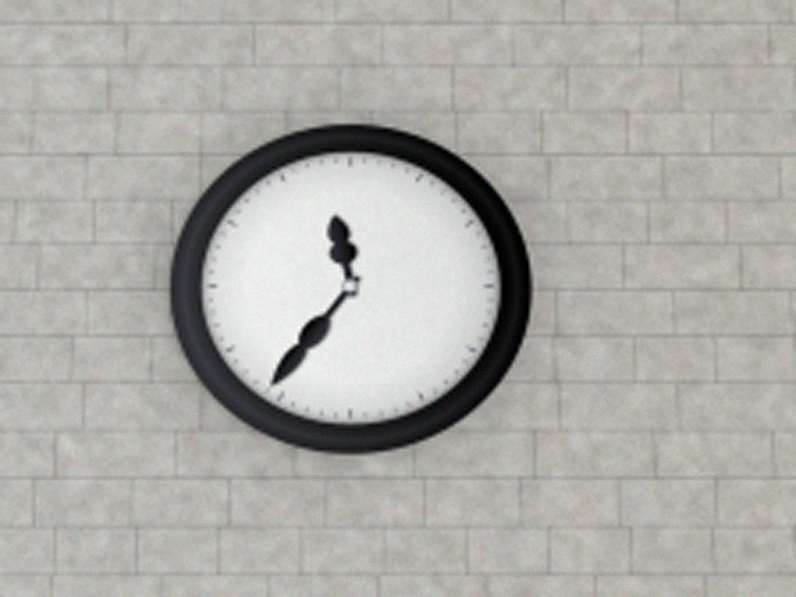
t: 11:36
